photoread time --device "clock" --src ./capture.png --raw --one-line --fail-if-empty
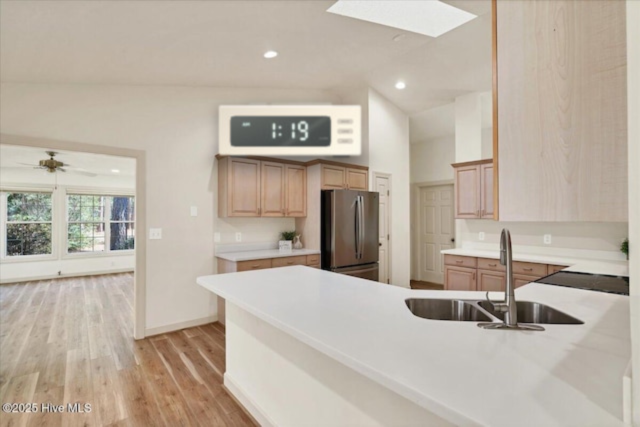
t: 1:19
